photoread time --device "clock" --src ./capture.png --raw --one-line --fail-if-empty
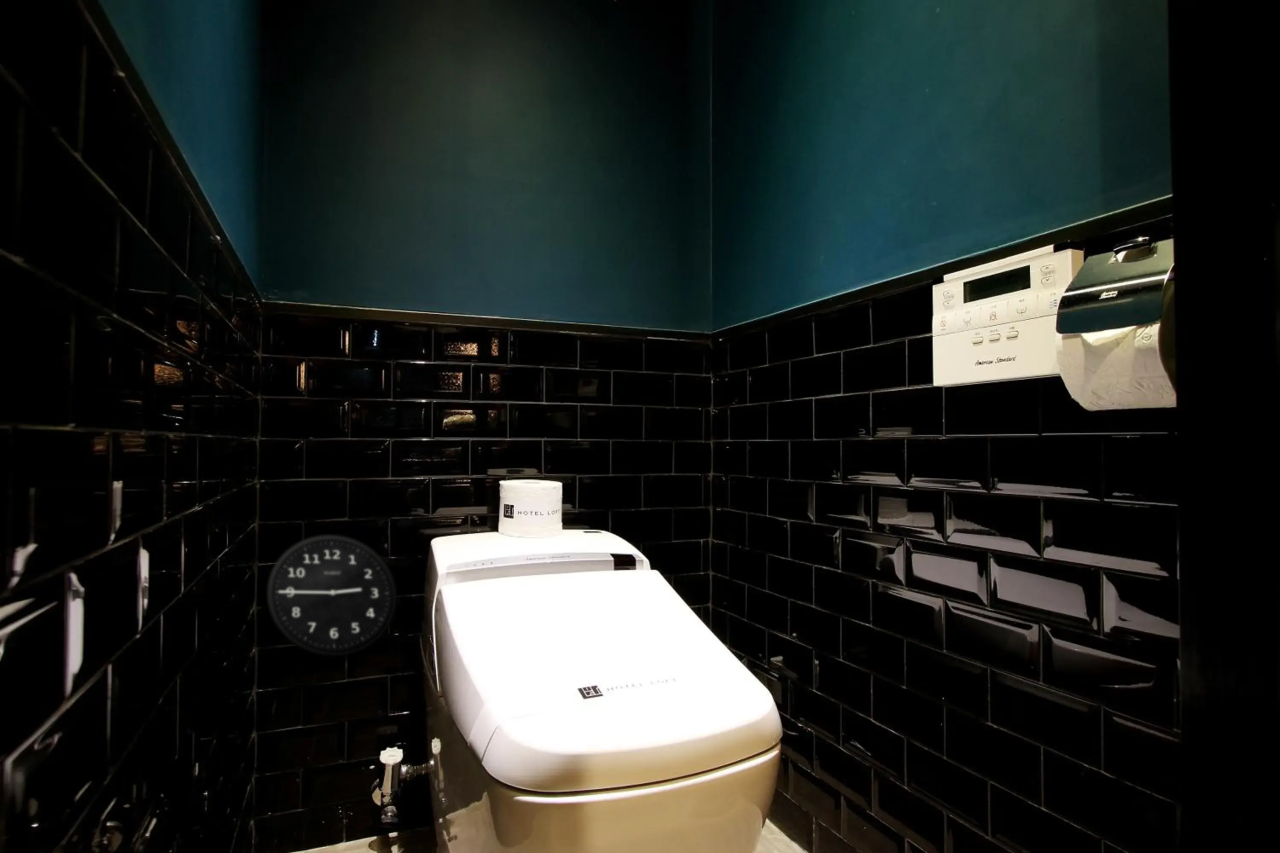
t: 2:45
